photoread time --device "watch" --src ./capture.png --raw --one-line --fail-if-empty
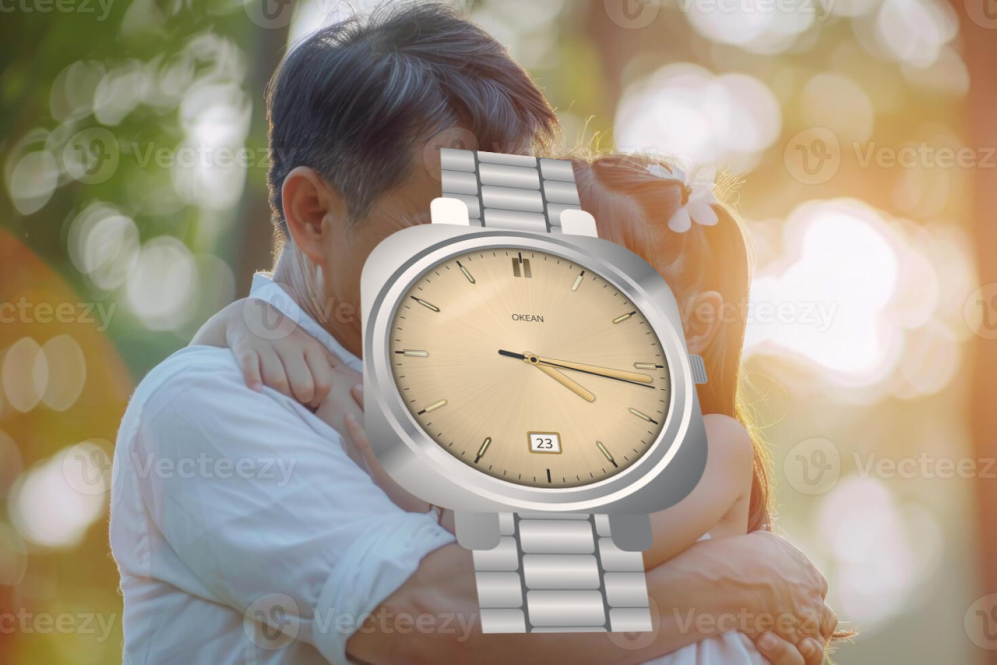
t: 4:16:17
